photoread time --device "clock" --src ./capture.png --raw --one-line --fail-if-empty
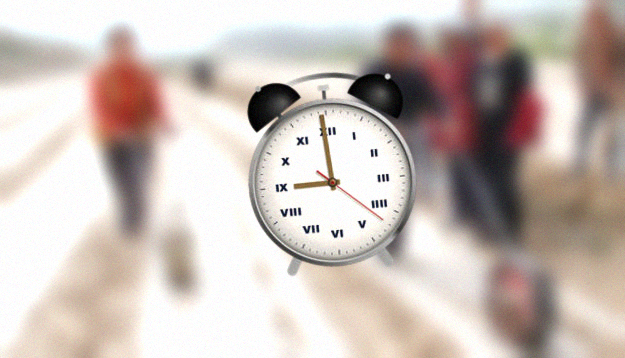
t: 8:59:22
